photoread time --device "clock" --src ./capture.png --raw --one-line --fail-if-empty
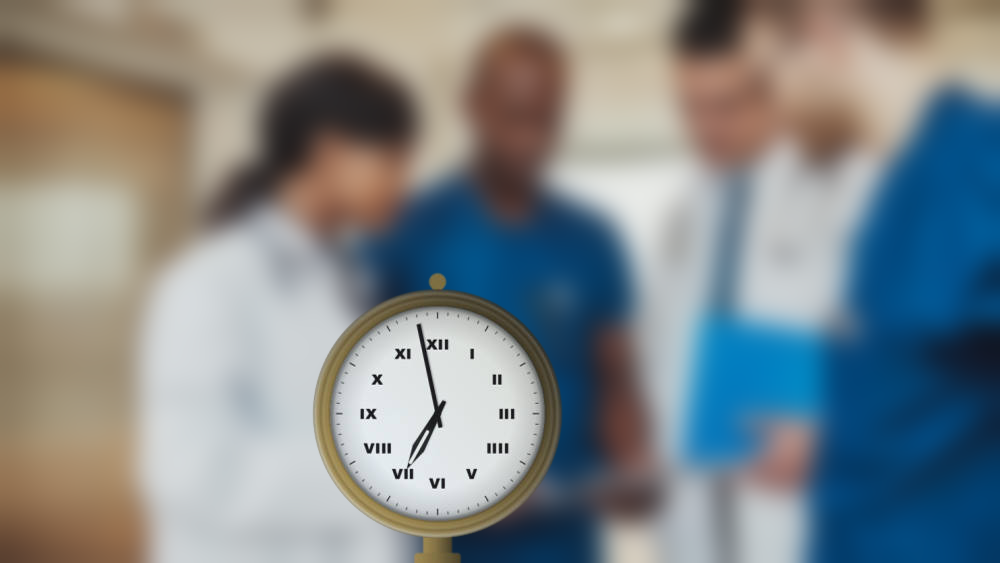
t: 6:58
